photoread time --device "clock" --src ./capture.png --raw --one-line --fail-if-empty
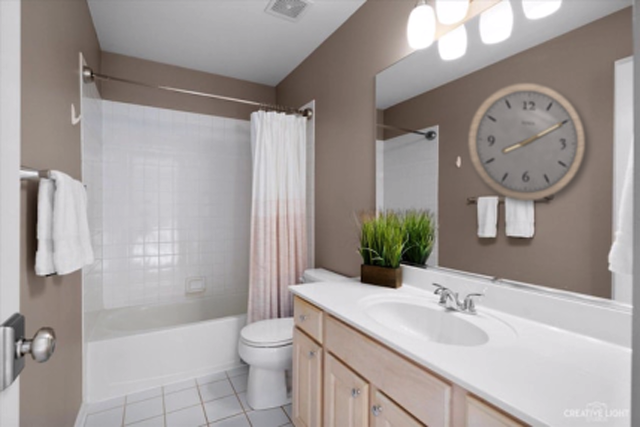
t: 8:10
